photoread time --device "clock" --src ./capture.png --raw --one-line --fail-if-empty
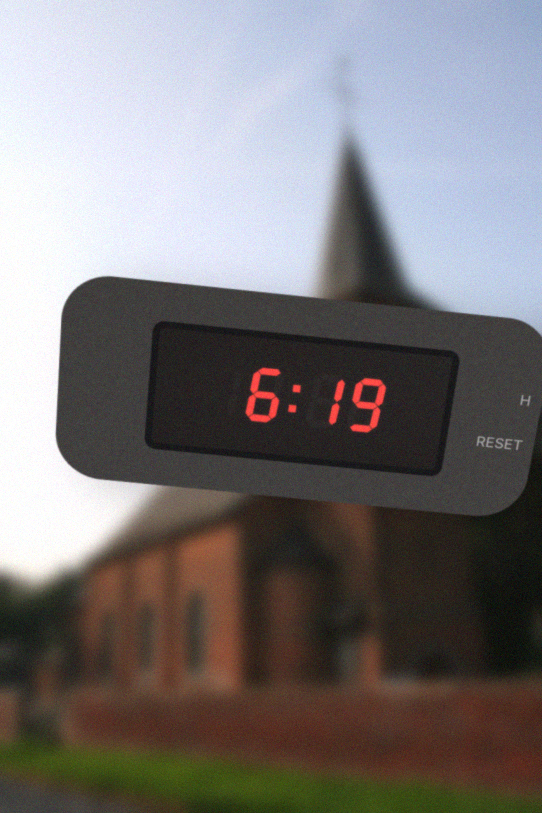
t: 6:19
